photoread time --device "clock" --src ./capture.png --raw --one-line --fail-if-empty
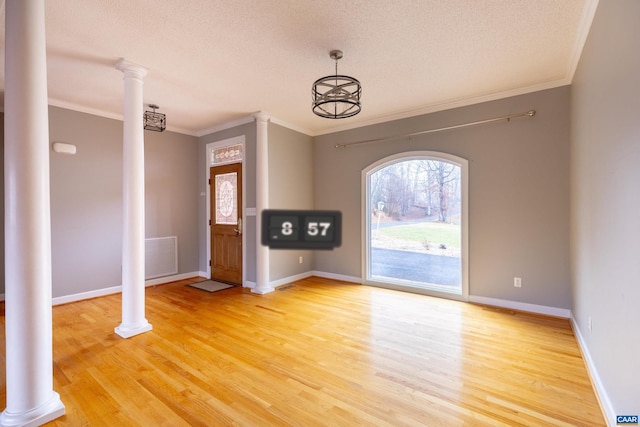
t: 8:57
